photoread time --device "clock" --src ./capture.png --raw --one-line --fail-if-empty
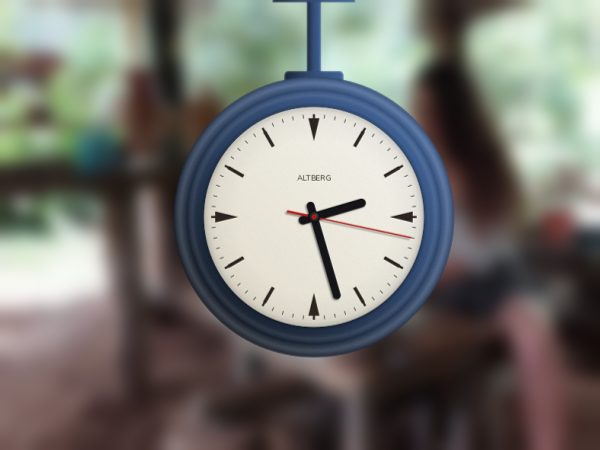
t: 2:27:17
